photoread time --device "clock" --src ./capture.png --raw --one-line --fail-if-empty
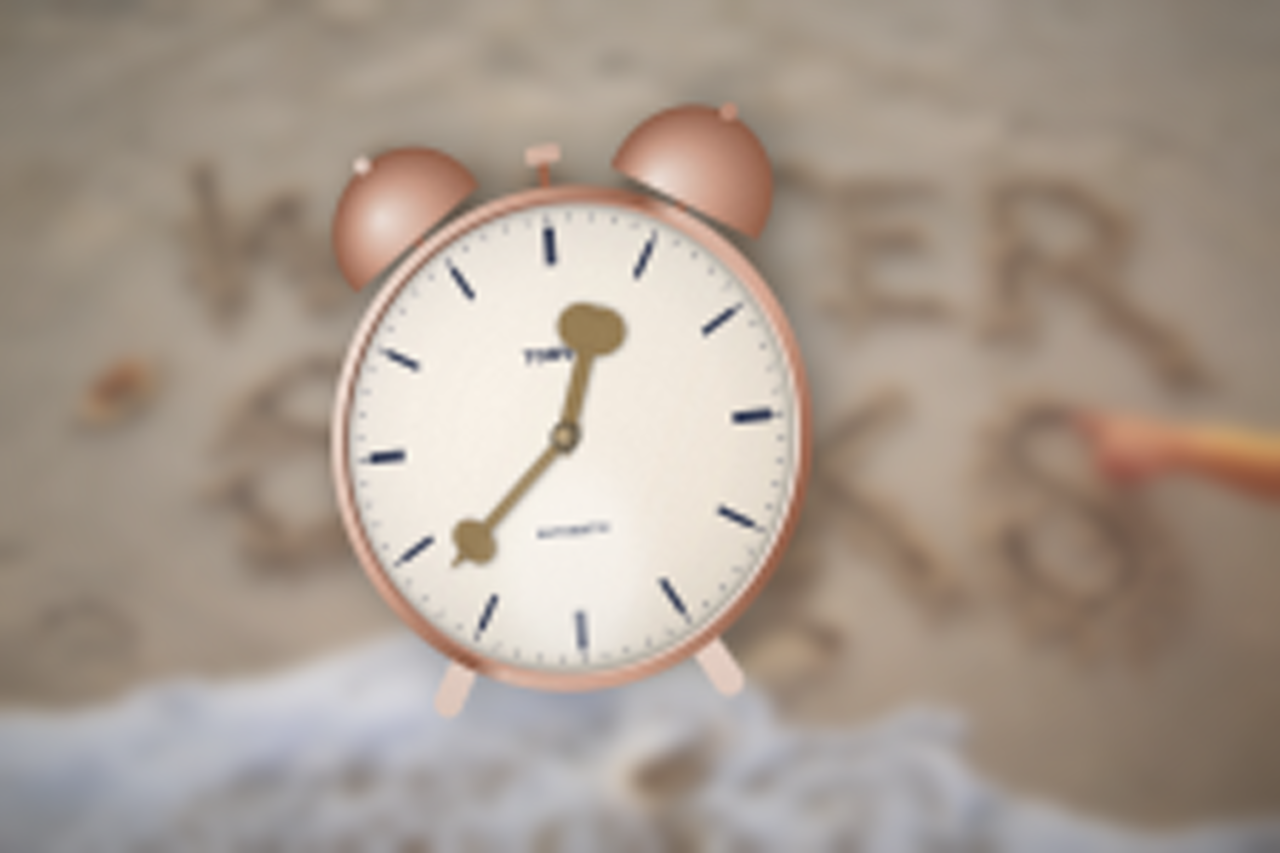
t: 12:38
